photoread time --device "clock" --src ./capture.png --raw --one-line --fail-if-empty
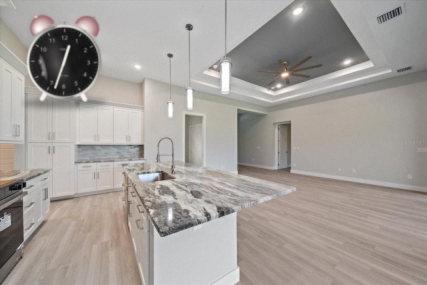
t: 12:33
